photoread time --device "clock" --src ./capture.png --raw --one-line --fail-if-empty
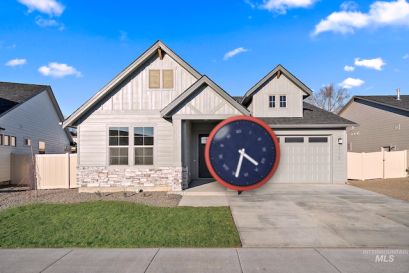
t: 4:34
